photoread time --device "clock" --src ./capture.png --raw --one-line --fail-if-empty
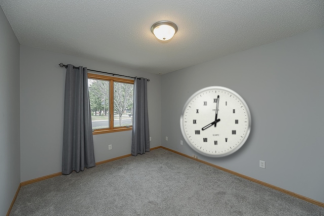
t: 8:01
